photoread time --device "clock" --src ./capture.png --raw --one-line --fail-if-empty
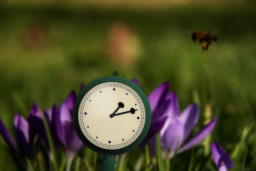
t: 1:12
